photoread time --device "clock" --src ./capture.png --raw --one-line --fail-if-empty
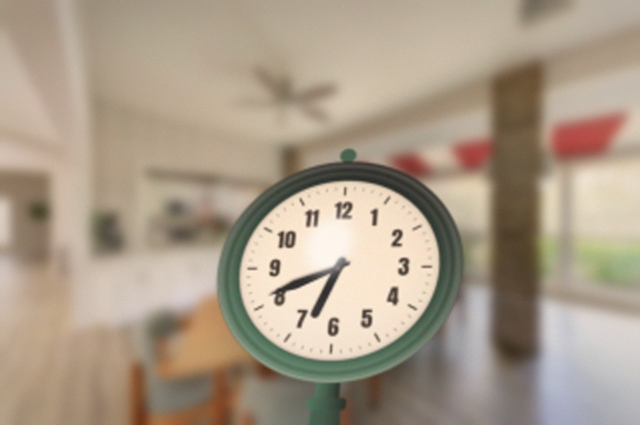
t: 6:41
